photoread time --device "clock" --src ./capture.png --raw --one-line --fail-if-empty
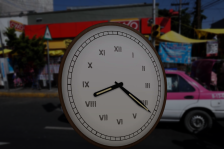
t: 8:21
